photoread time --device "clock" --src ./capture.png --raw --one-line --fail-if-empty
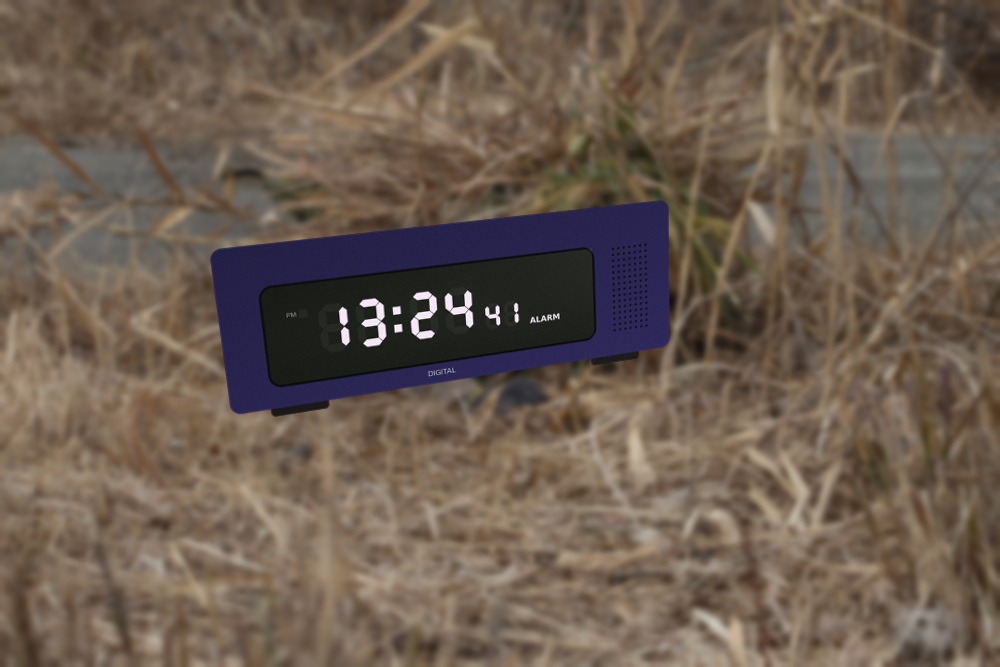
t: 13:24:41
